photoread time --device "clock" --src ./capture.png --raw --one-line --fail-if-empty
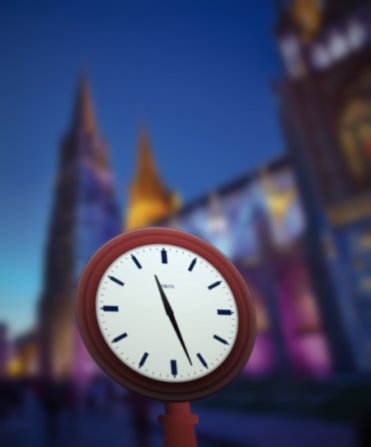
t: 11:27
